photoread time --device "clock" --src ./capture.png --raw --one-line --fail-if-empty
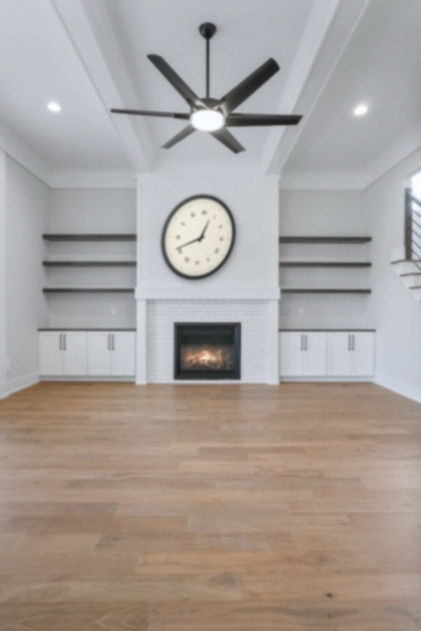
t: 12:41
